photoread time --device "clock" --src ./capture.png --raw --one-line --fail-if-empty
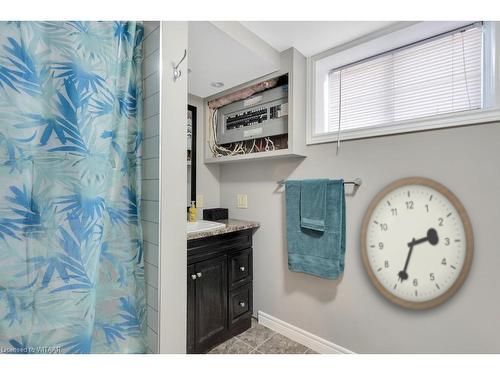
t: 2:34
